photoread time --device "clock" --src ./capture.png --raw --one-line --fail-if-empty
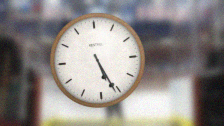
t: 5:26
